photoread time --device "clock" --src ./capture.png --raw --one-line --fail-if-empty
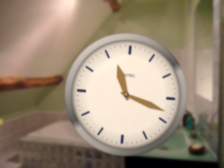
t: 11:18
